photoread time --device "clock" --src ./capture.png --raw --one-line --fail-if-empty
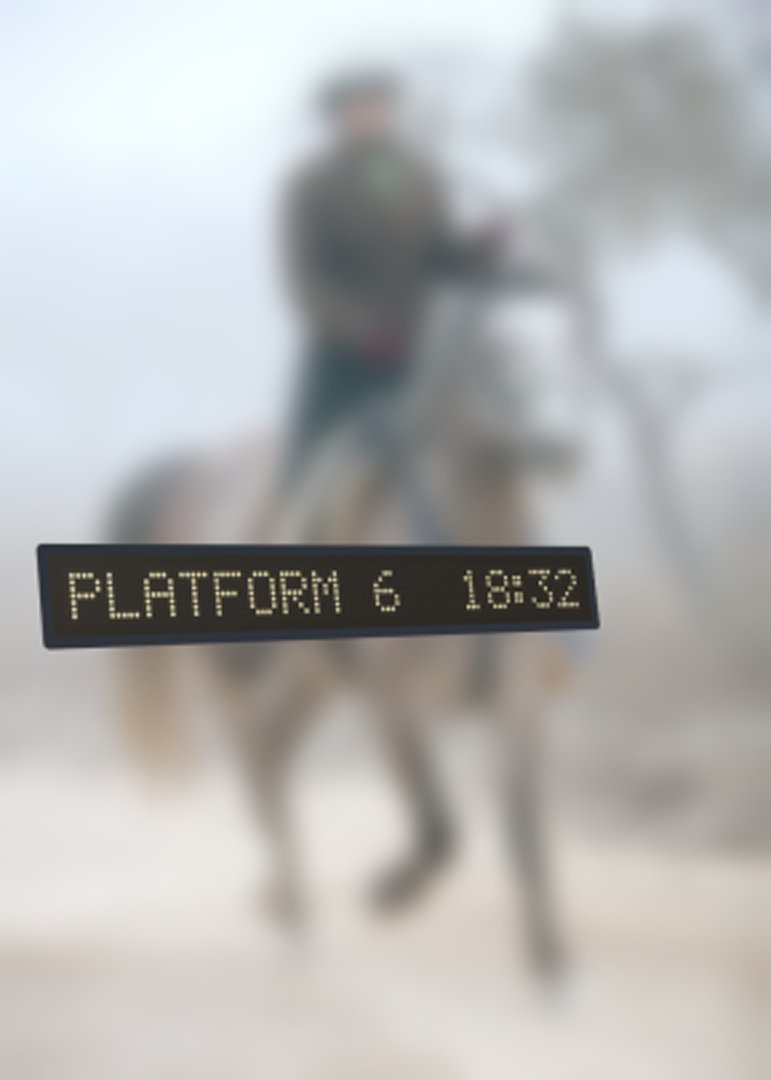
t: 18:32
